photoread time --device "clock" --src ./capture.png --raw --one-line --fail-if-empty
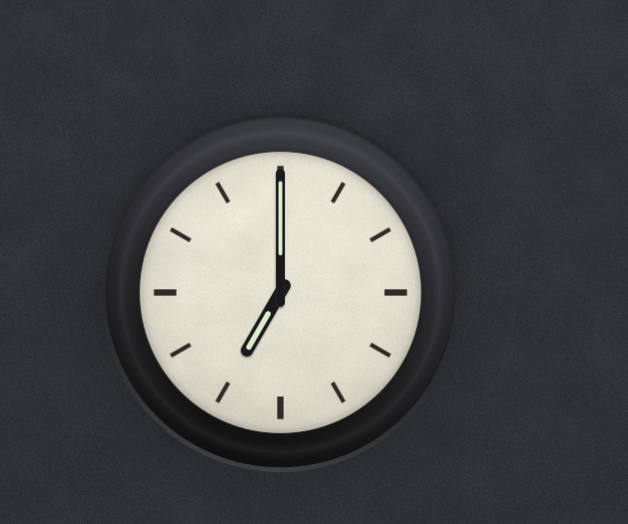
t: 7:00
